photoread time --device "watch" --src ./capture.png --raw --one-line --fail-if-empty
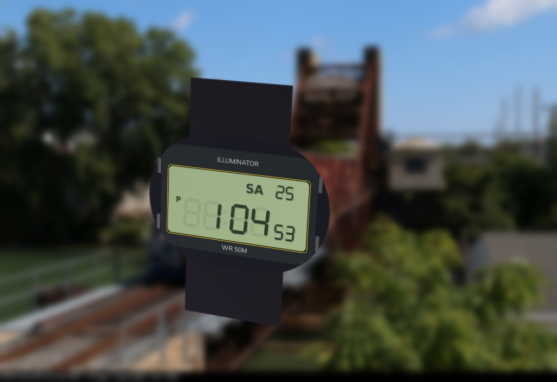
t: 1:04:53
